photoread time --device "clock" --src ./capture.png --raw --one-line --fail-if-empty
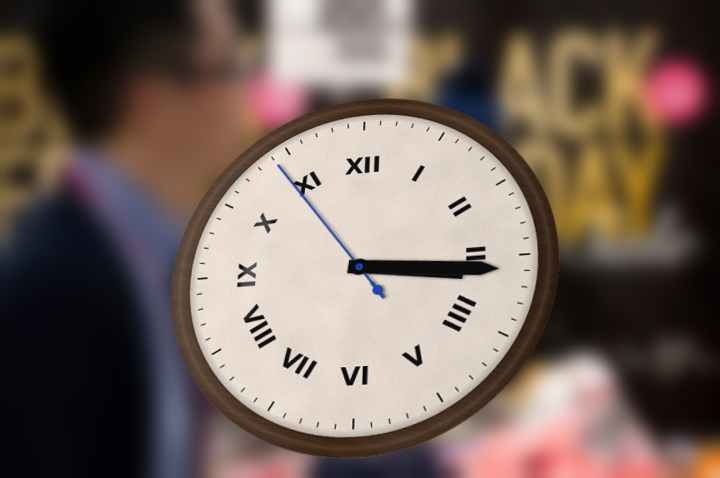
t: 3:15:54
